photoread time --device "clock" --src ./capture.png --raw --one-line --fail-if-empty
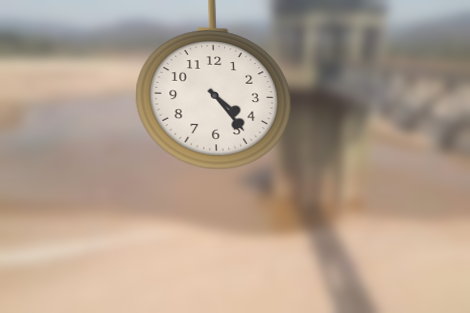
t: 4:24
